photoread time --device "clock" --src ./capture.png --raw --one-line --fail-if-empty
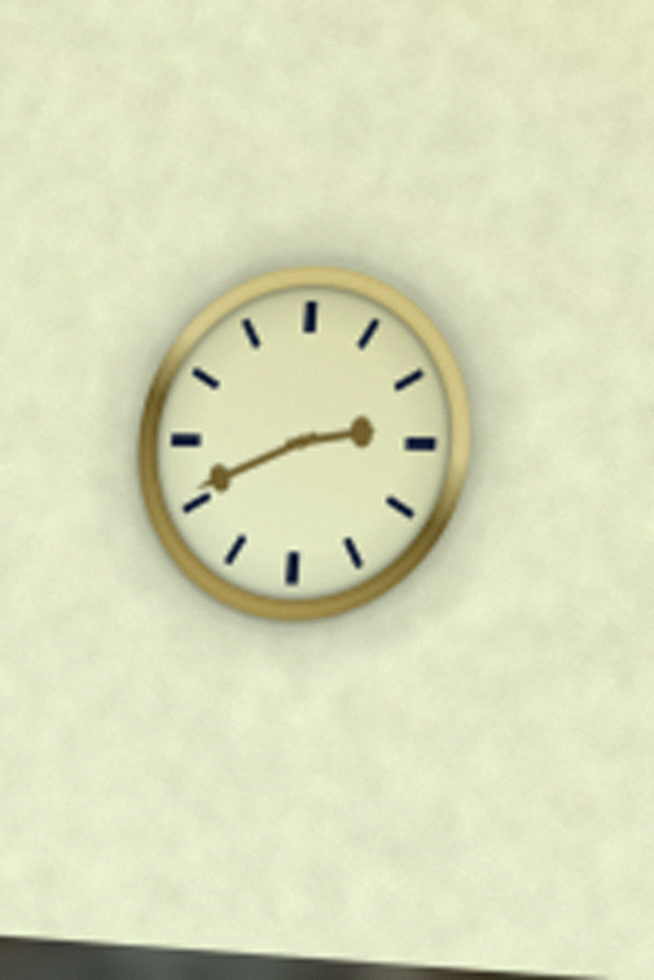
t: 2:41
